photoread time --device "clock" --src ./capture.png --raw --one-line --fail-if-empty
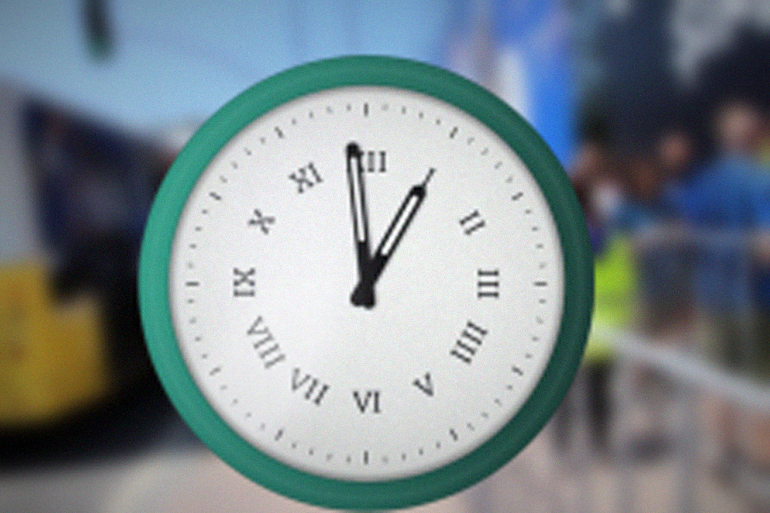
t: 12:59
